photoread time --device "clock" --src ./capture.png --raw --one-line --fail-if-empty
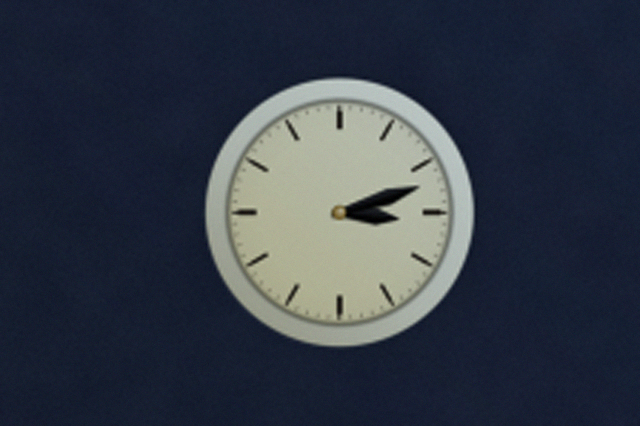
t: 3:12
